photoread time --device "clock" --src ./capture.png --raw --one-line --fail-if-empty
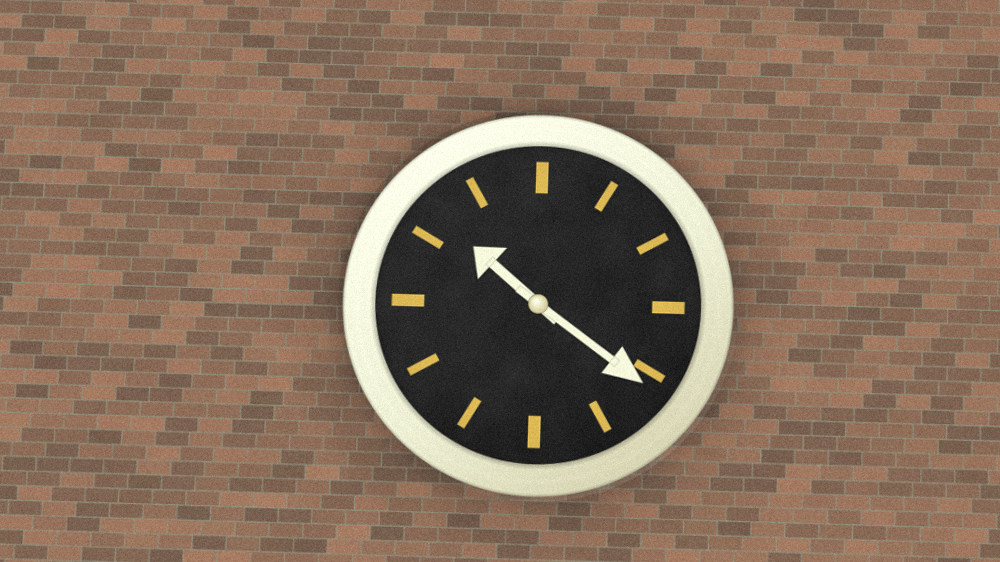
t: 10:21
